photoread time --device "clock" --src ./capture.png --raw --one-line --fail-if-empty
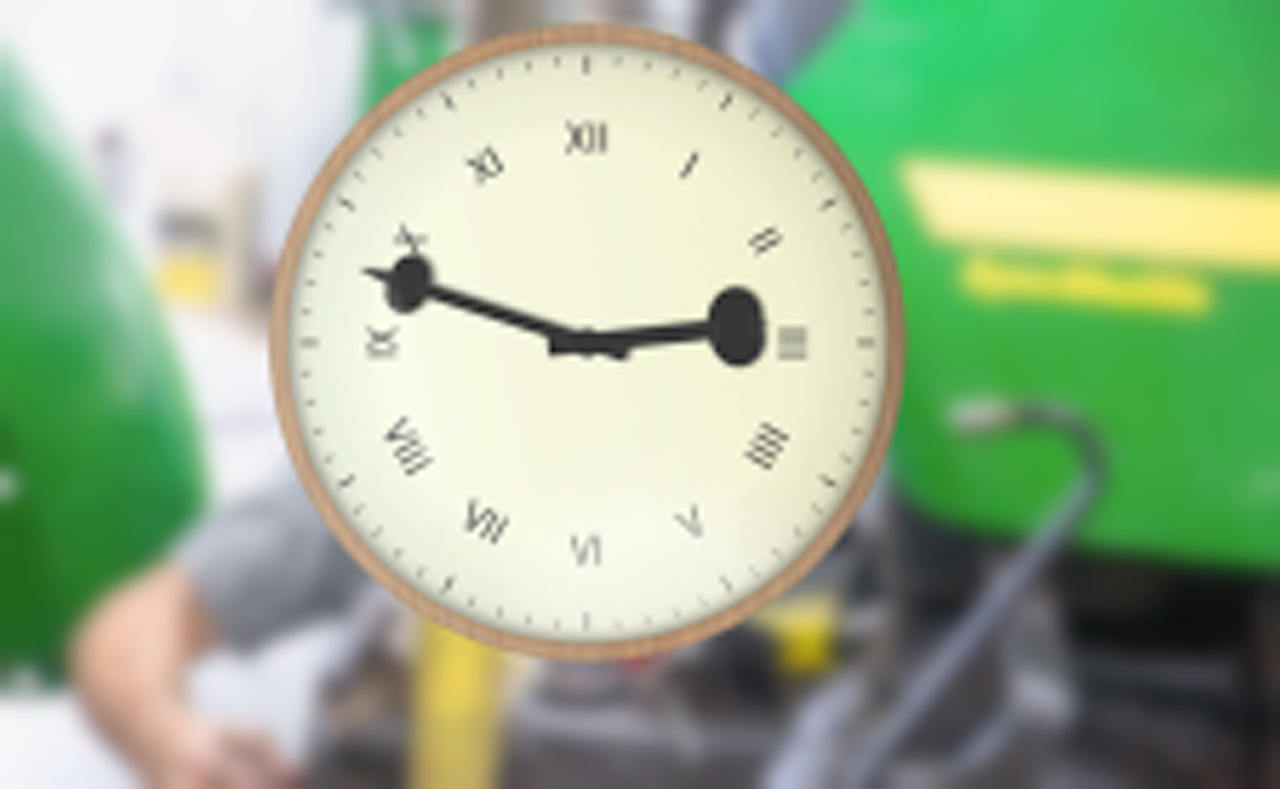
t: 2:48
